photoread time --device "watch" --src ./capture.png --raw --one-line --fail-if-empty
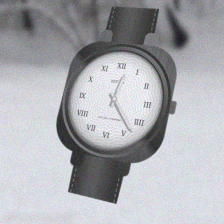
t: 12:23
